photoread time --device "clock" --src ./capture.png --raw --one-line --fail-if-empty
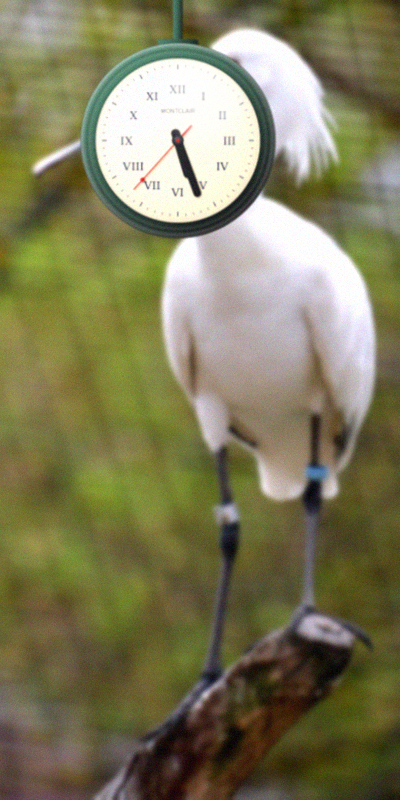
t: 5:26:37
